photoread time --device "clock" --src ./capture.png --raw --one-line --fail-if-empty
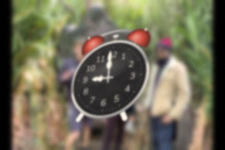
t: 8:59
